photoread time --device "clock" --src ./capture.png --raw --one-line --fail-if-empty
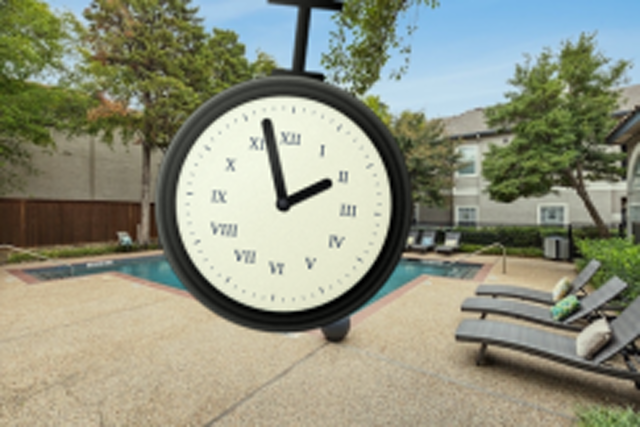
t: 1:57
